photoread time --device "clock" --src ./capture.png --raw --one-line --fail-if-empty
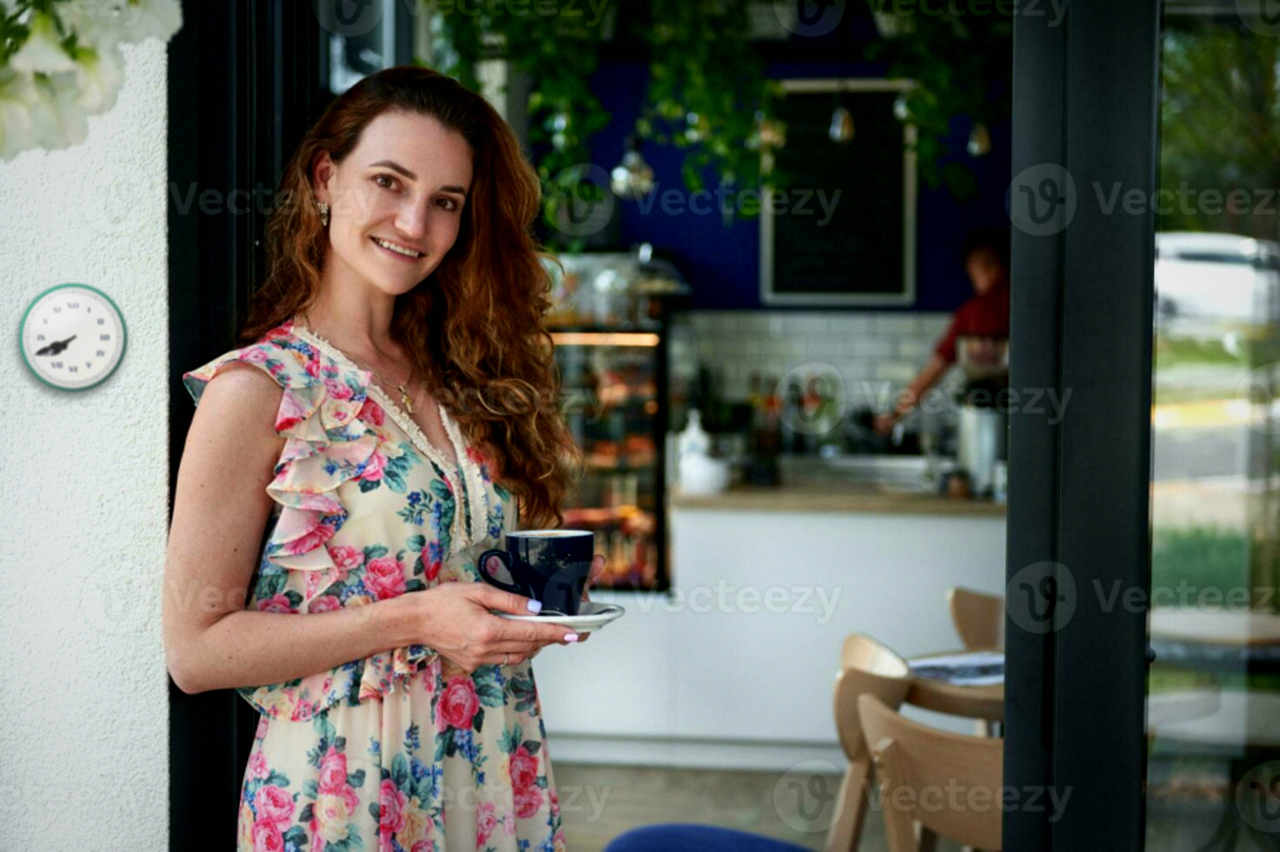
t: 7:41
